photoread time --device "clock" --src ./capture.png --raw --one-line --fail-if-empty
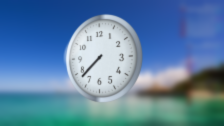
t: 7:38
